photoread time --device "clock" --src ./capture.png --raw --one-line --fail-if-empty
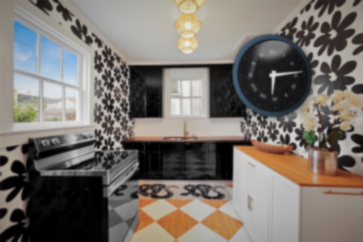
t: 6:14
